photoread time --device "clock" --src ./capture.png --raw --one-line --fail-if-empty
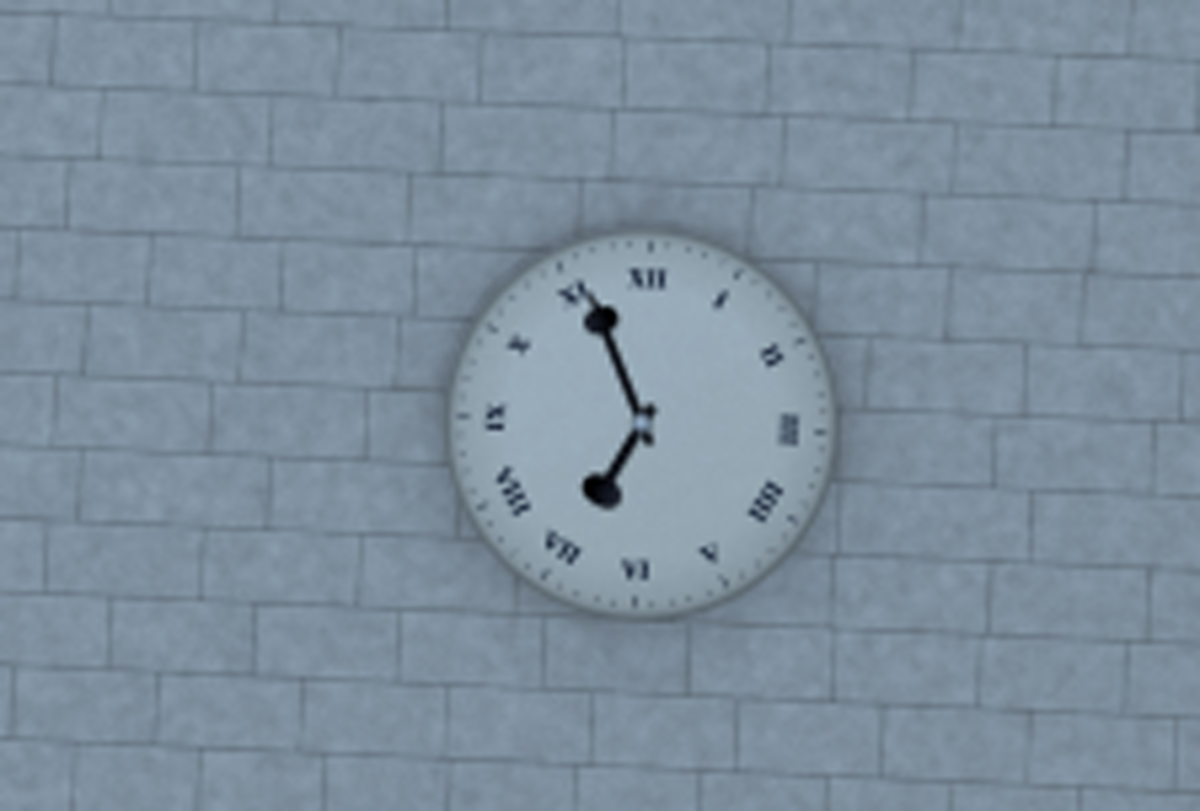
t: 6:56
